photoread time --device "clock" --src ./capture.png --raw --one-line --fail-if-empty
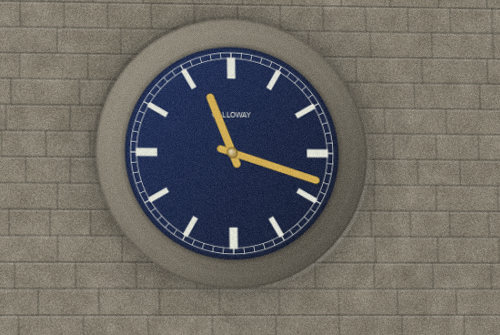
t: 11:18
